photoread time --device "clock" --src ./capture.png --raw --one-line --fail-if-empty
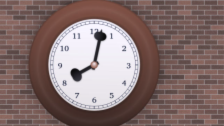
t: 8:02
